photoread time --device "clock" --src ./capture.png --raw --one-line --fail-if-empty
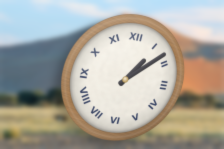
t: 1:08
